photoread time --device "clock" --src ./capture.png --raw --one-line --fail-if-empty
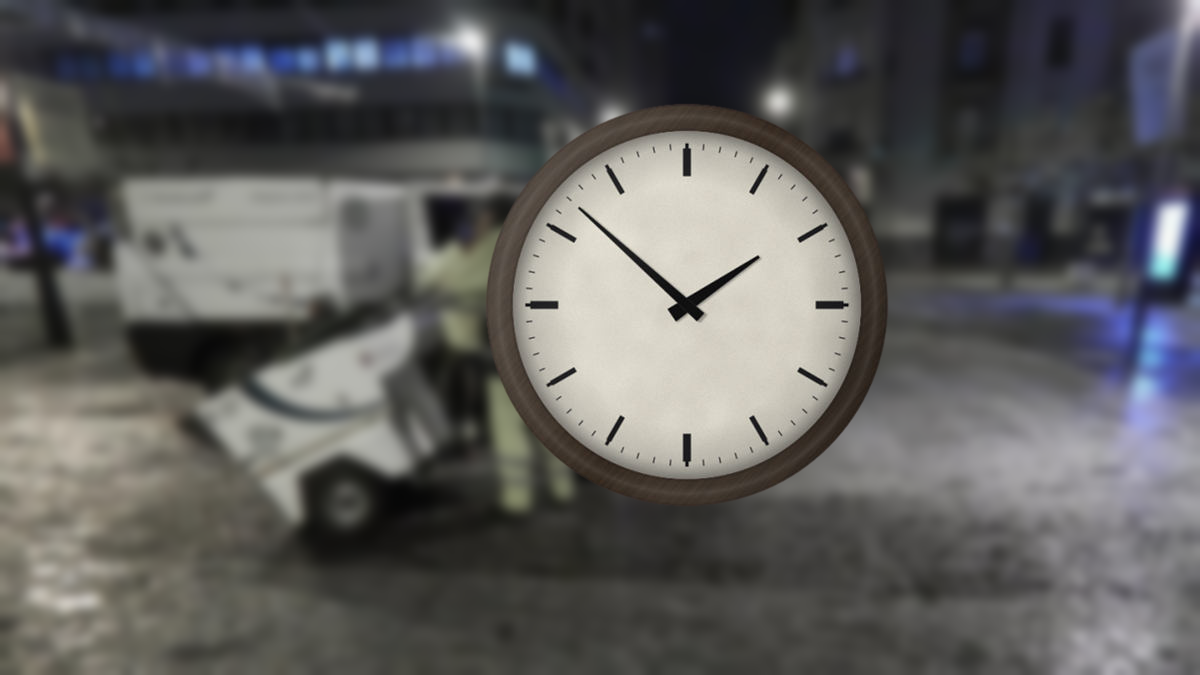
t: 1:52
